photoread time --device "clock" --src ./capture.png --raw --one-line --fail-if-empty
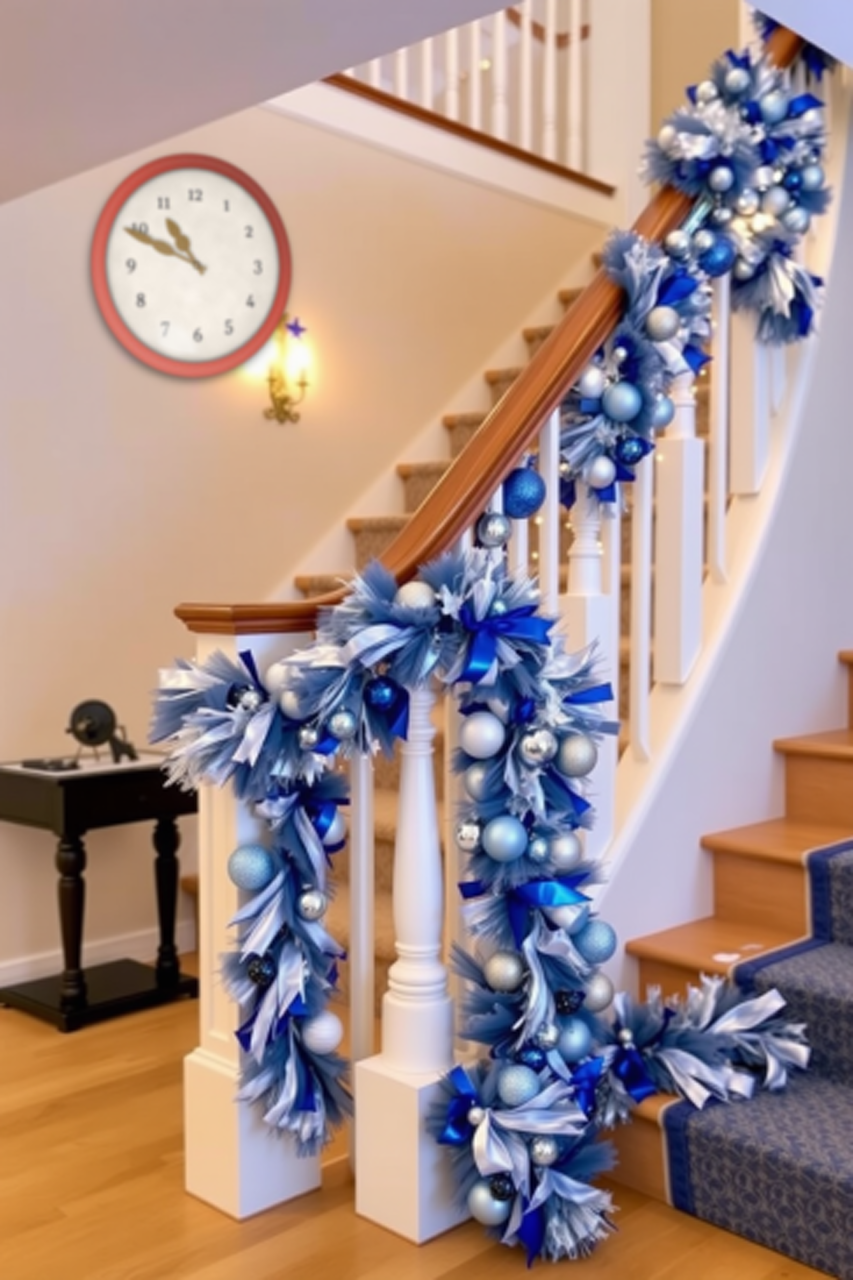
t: 10:49
